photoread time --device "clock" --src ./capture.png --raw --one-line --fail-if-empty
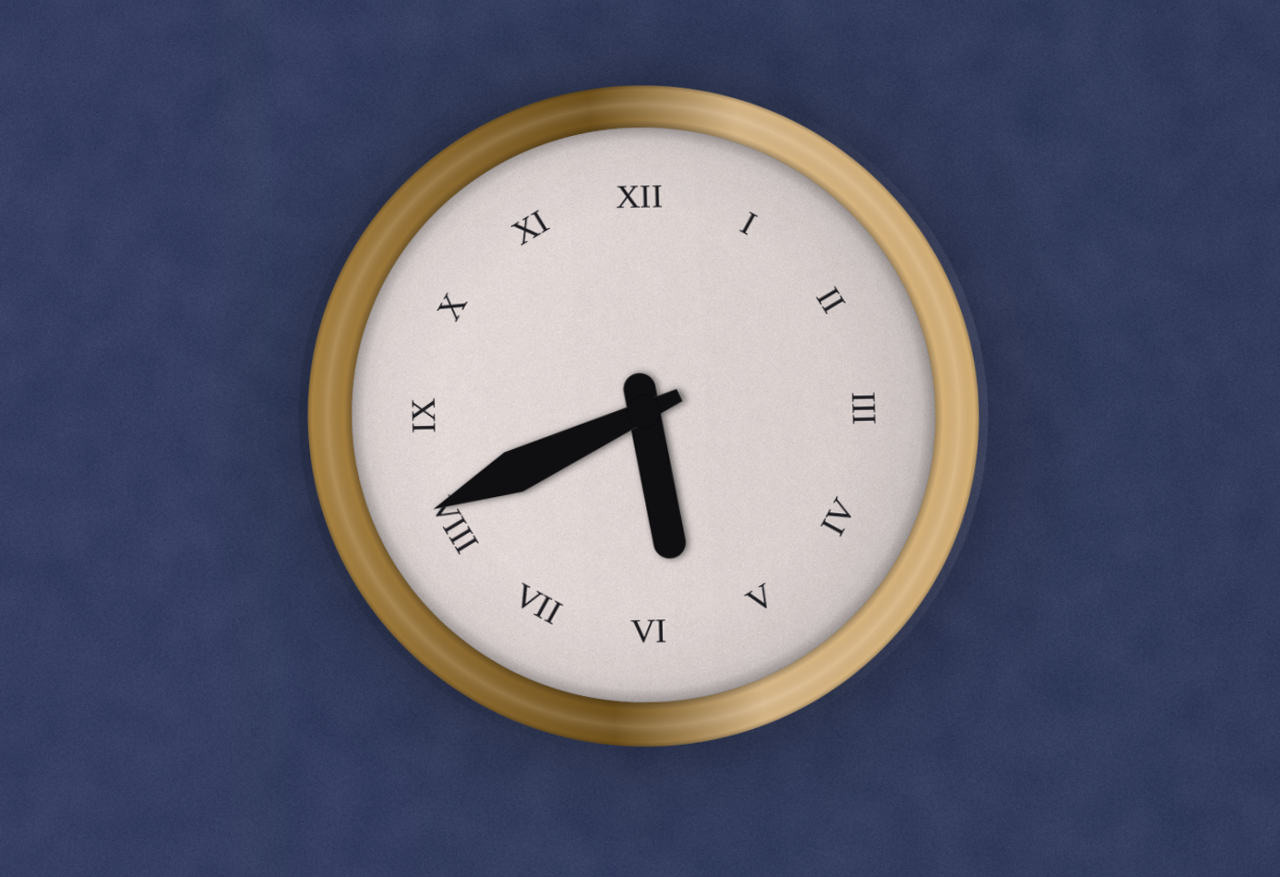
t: 5:41
